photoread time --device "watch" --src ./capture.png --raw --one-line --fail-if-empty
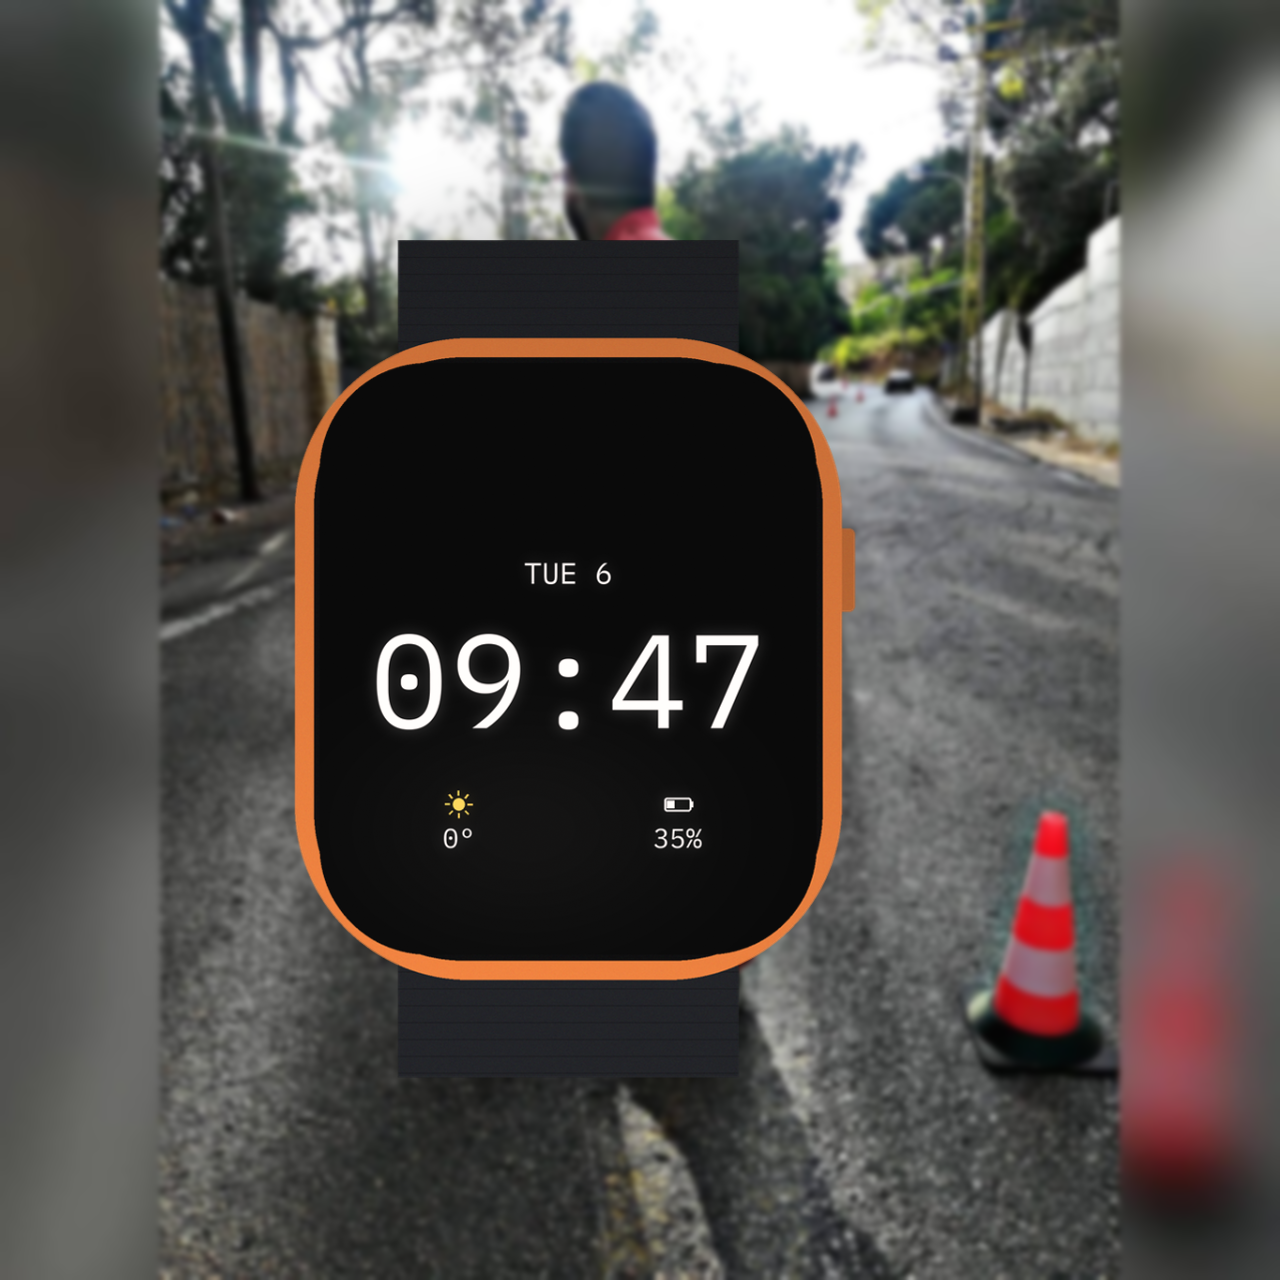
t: 9:47
